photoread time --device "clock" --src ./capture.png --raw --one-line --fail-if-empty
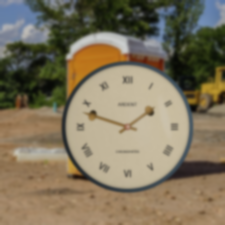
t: 1:48
